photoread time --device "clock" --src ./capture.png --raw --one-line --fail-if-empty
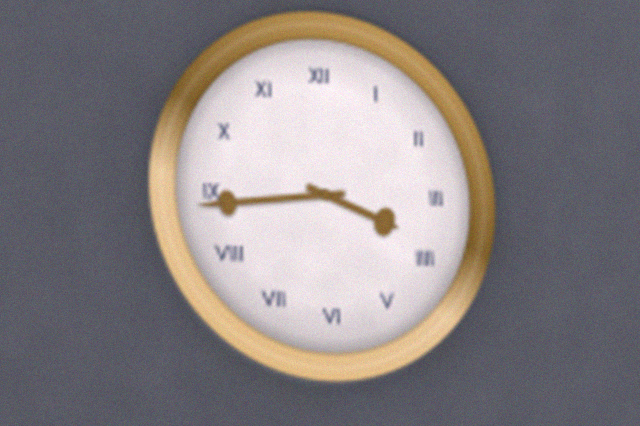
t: 3:44
